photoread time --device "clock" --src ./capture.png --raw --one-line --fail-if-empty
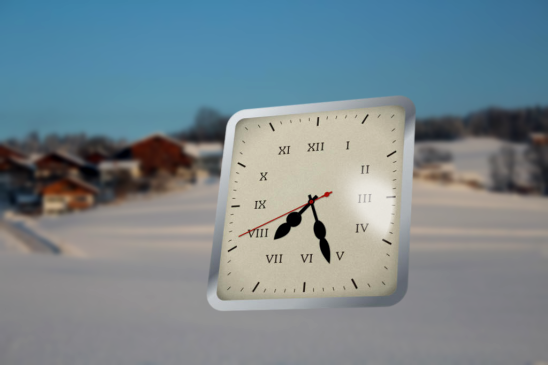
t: 7:26:41
